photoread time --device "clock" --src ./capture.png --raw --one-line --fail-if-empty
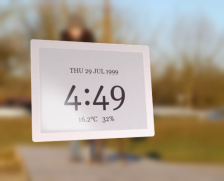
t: 4:49
